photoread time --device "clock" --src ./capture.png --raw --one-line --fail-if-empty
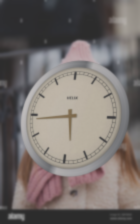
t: 5:44
